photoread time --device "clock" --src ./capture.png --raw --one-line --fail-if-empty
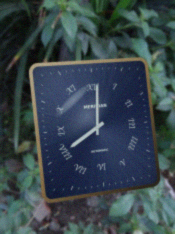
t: 8:01
